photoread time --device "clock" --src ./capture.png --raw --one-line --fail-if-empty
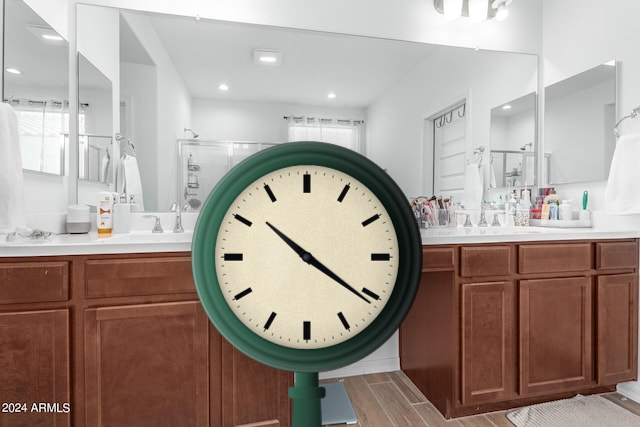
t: 10:21
